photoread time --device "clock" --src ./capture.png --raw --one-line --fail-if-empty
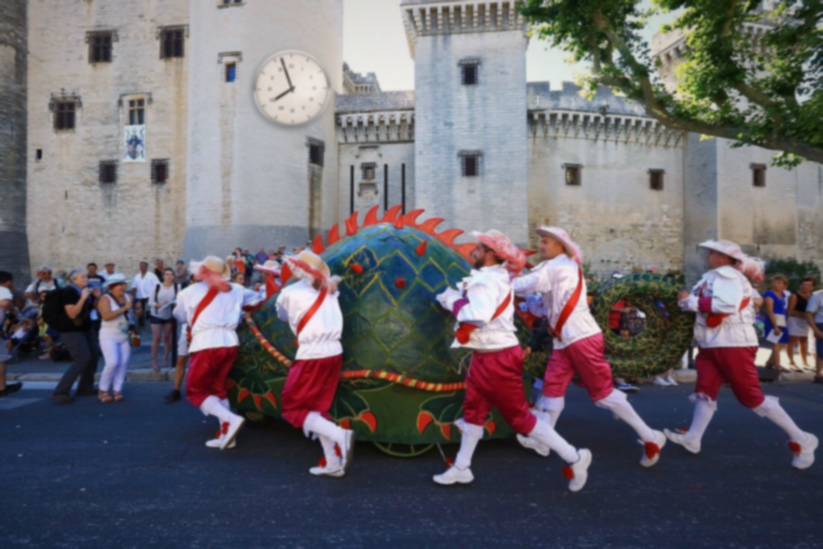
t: 7:57
